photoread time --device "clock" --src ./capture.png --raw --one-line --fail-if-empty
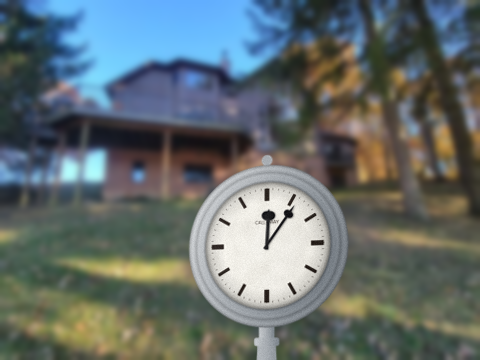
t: 12:06
